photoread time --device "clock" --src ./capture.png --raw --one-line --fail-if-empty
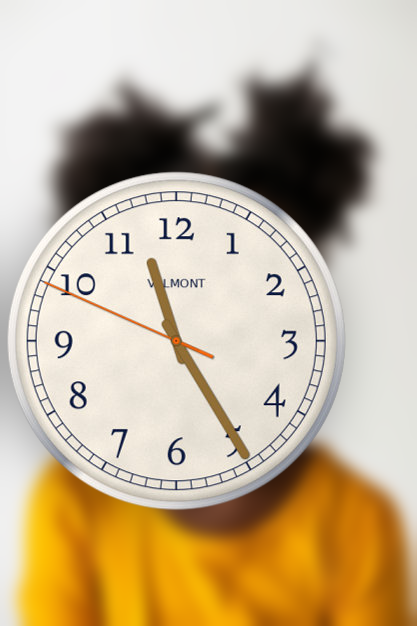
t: 11:24:49
